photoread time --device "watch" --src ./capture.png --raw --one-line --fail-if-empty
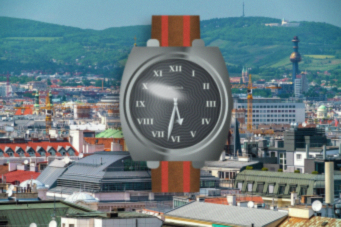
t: 5:32
